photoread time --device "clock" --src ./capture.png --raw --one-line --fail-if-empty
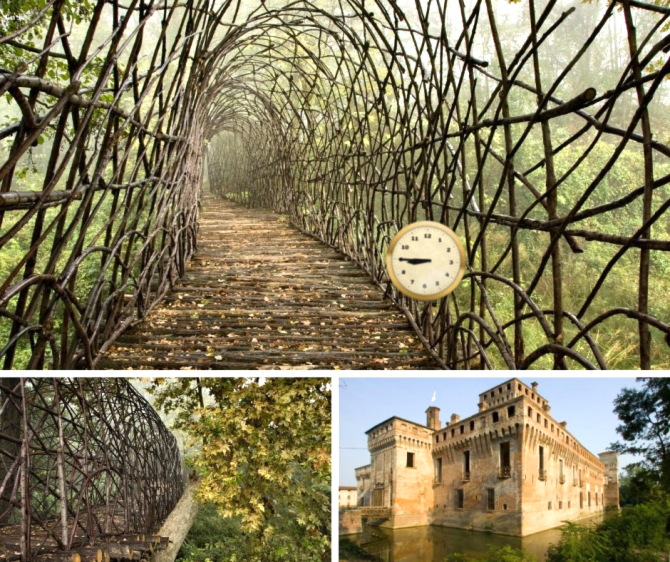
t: 8:45
